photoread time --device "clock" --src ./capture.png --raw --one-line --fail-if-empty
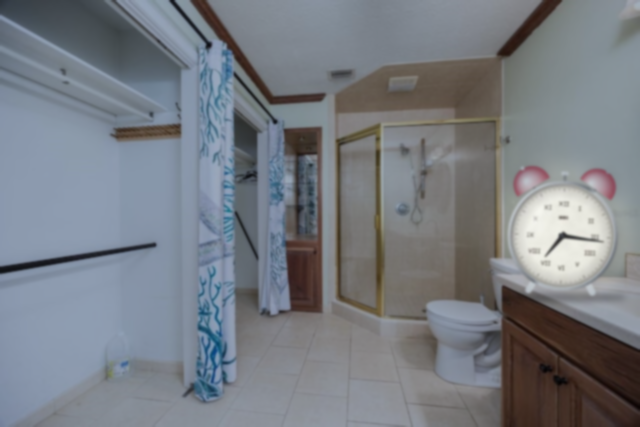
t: 7:16
